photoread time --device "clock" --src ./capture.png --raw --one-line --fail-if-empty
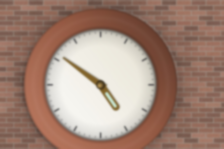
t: 4:51
